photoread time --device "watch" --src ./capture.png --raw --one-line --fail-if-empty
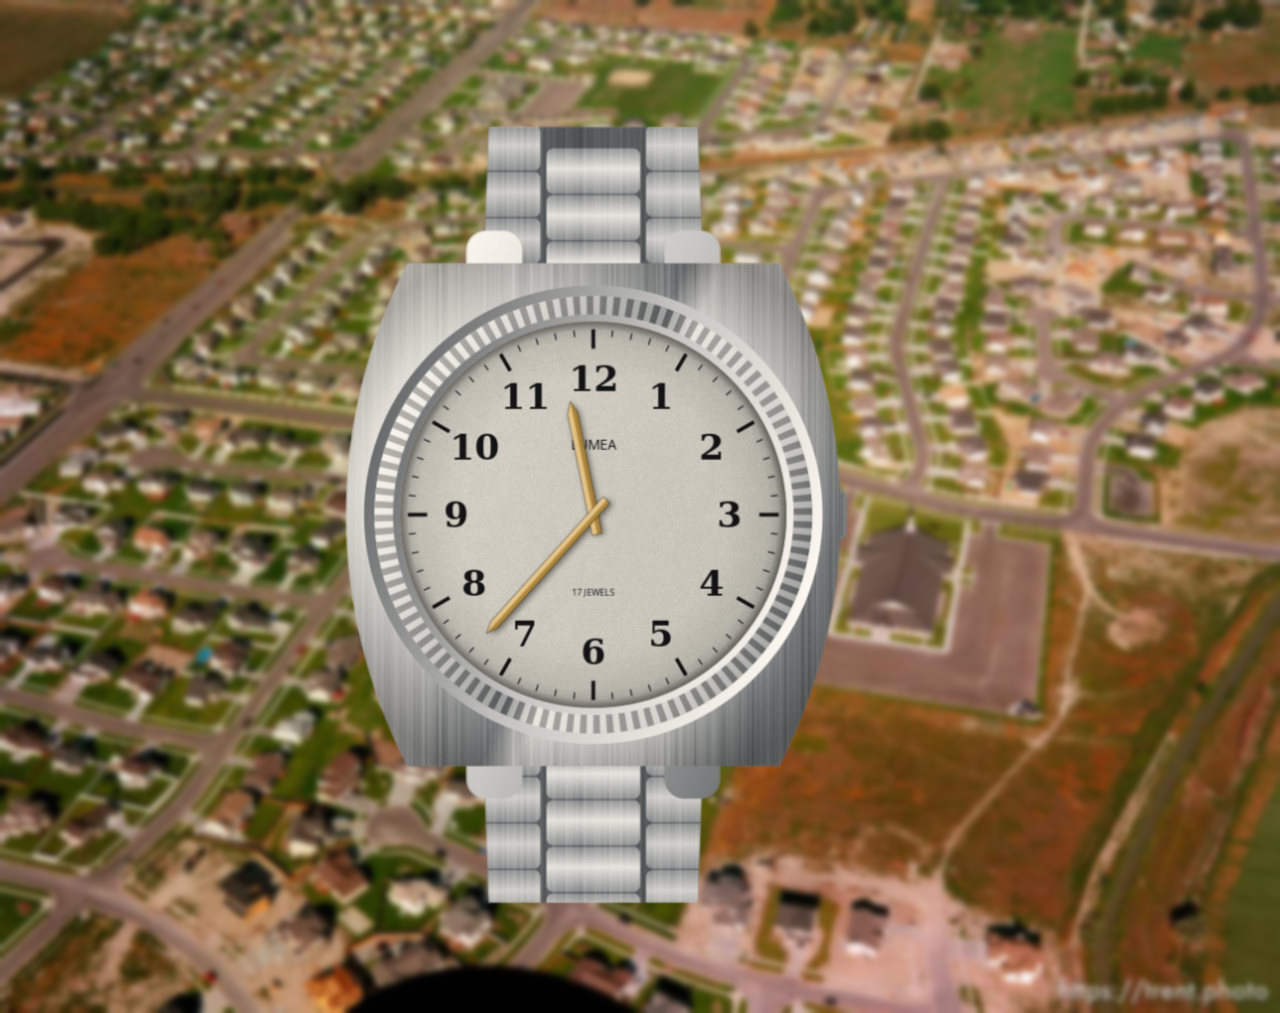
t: 11:37
